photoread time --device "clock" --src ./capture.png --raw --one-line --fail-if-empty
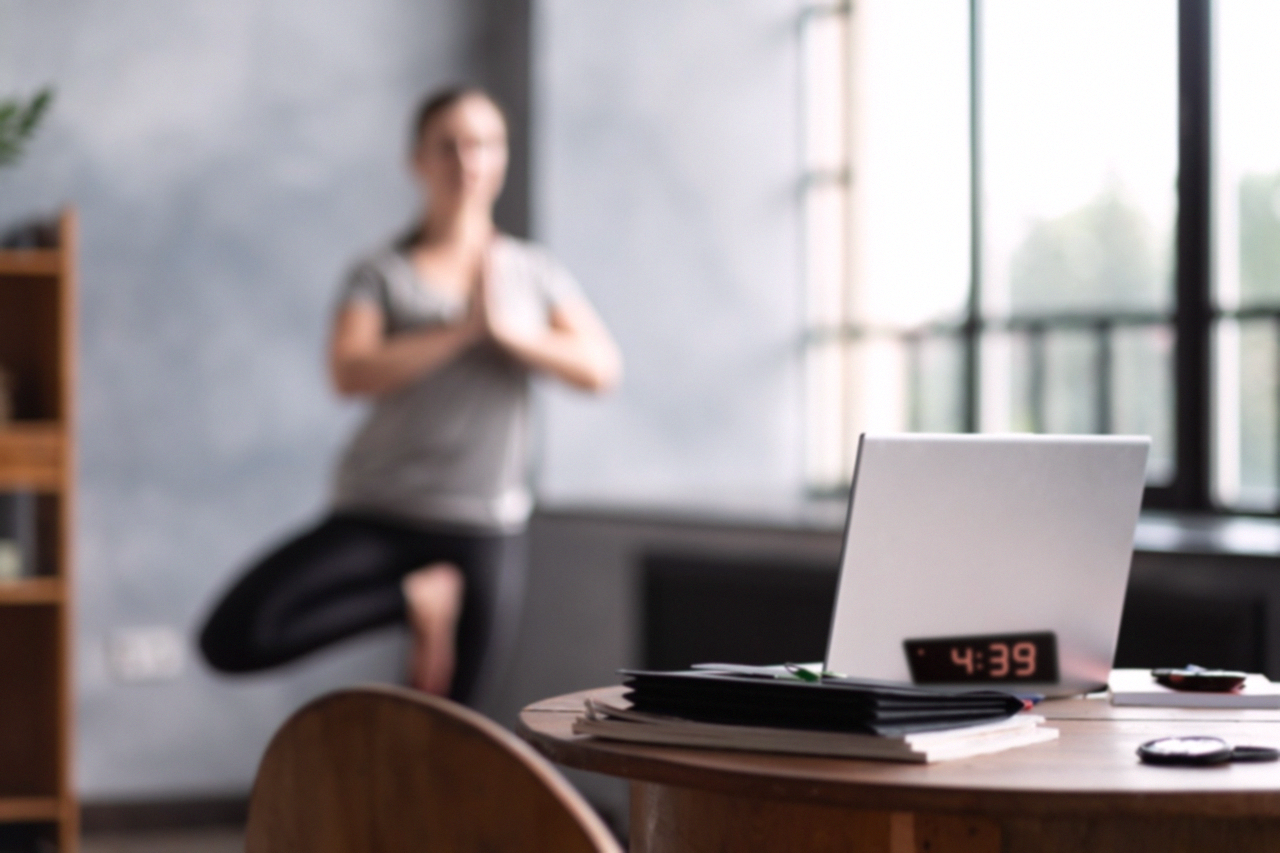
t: 4:39
